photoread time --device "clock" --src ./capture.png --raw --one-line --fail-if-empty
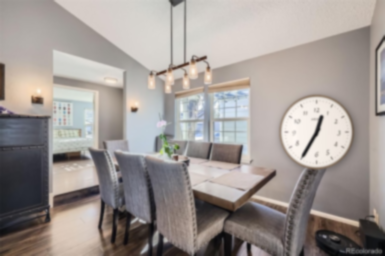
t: 12:35
